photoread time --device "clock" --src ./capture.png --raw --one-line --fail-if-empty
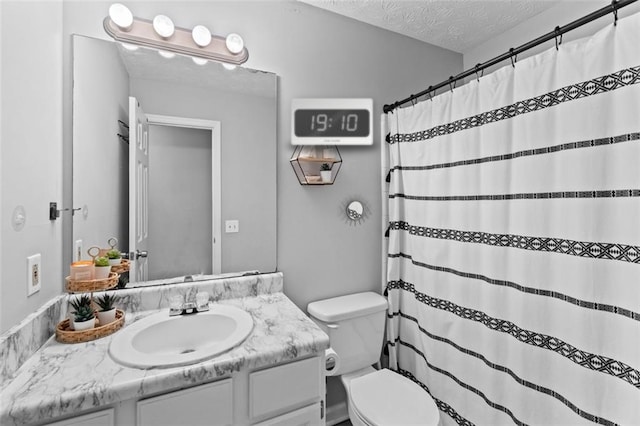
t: 19:10
